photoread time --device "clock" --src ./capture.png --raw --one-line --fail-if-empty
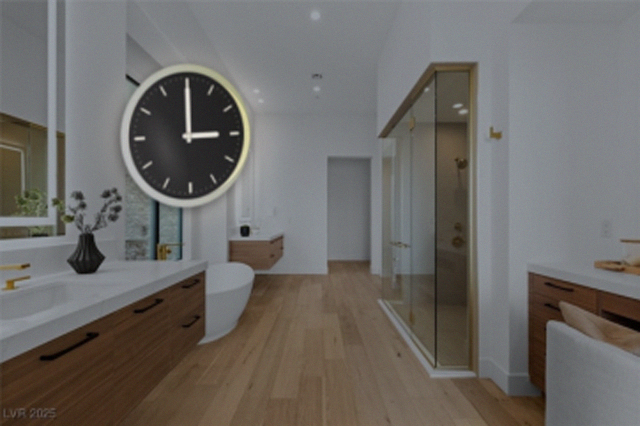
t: 3:00
